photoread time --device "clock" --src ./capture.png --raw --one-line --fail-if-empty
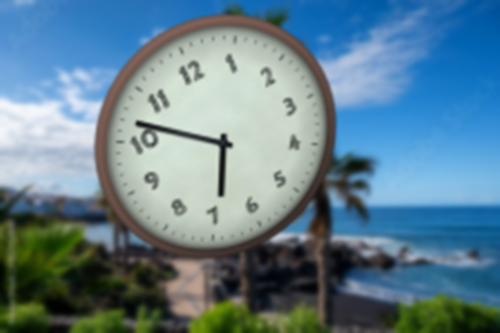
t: 6:52
